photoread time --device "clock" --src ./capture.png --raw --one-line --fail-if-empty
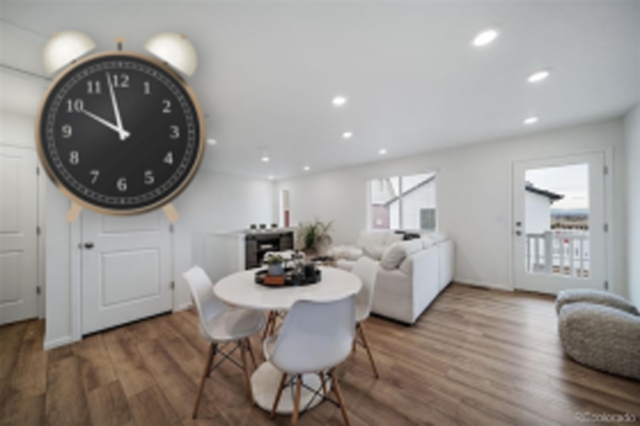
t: 9:58
